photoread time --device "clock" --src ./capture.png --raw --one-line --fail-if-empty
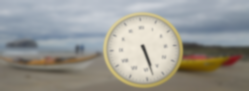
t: 5:28
